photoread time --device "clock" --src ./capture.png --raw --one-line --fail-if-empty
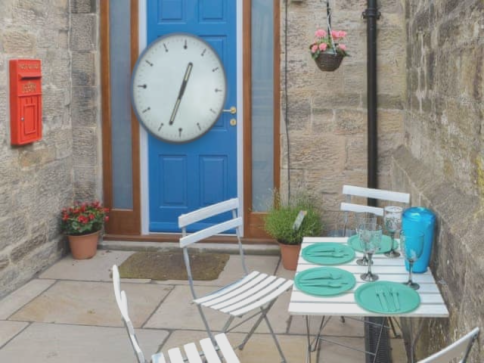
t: 12:33
